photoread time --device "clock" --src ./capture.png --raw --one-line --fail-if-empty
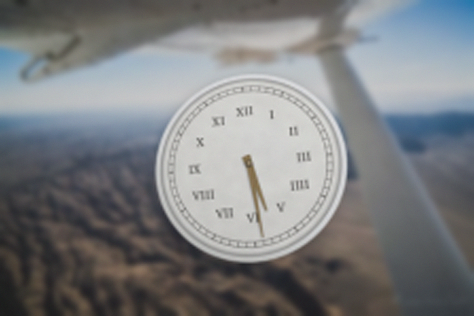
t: 5:29
